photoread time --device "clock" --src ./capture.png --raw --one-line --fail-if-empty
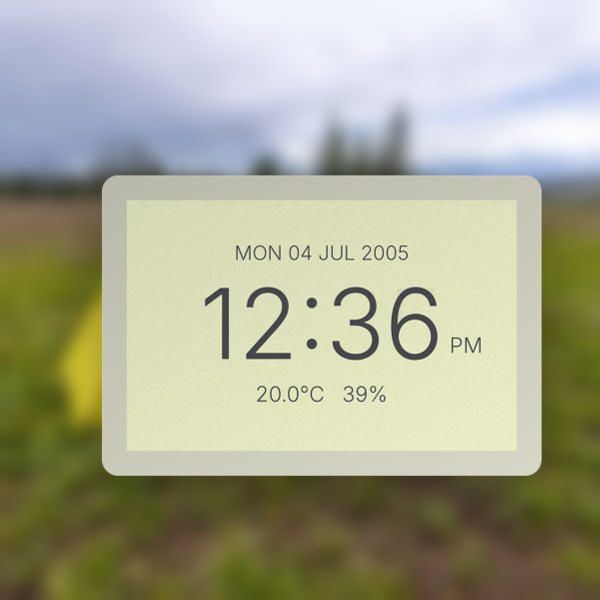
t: 12:36
